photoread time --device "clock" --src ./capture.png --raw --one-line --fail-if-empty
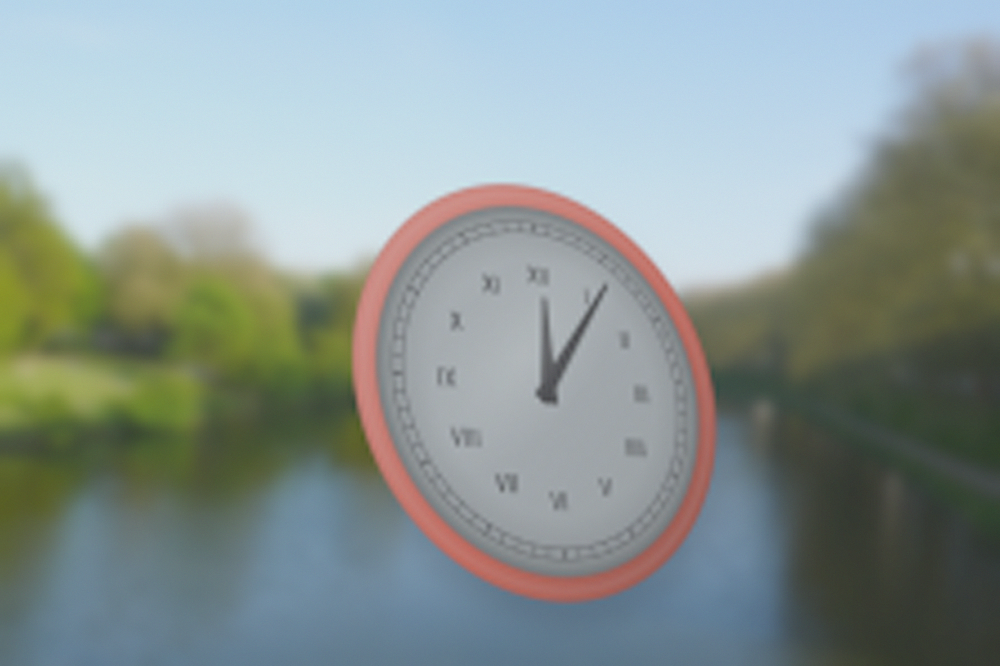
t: 12:06
